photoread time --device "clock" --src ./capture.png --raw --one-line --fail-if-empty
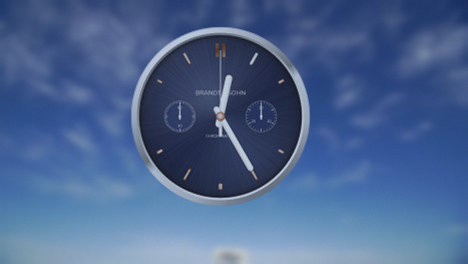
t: 12:25
